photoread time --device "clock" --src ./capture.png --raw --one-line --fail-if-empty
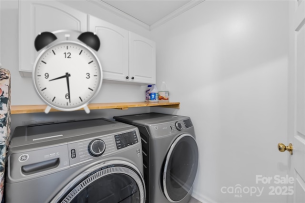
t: 8:29
